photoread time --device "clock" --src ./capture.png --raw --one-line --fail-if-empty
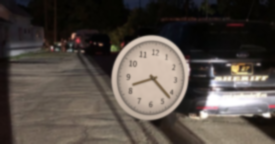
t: 8:22
